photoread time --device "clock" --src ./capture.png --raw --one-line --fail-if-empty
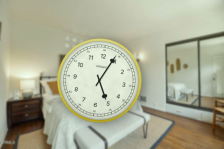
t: 5:04
